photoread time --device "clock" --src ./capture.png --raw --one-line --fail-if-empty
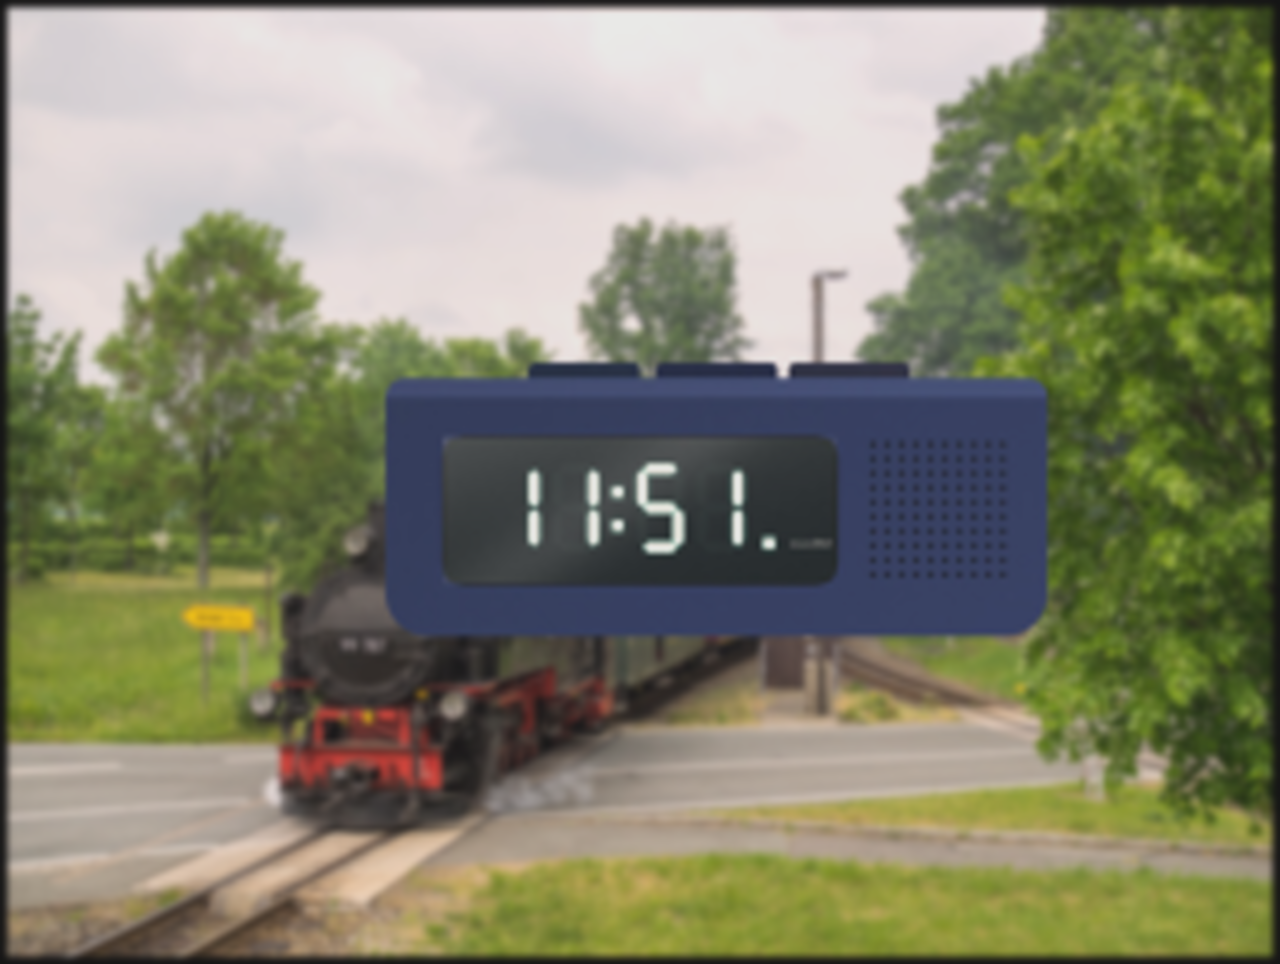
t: 11:51
